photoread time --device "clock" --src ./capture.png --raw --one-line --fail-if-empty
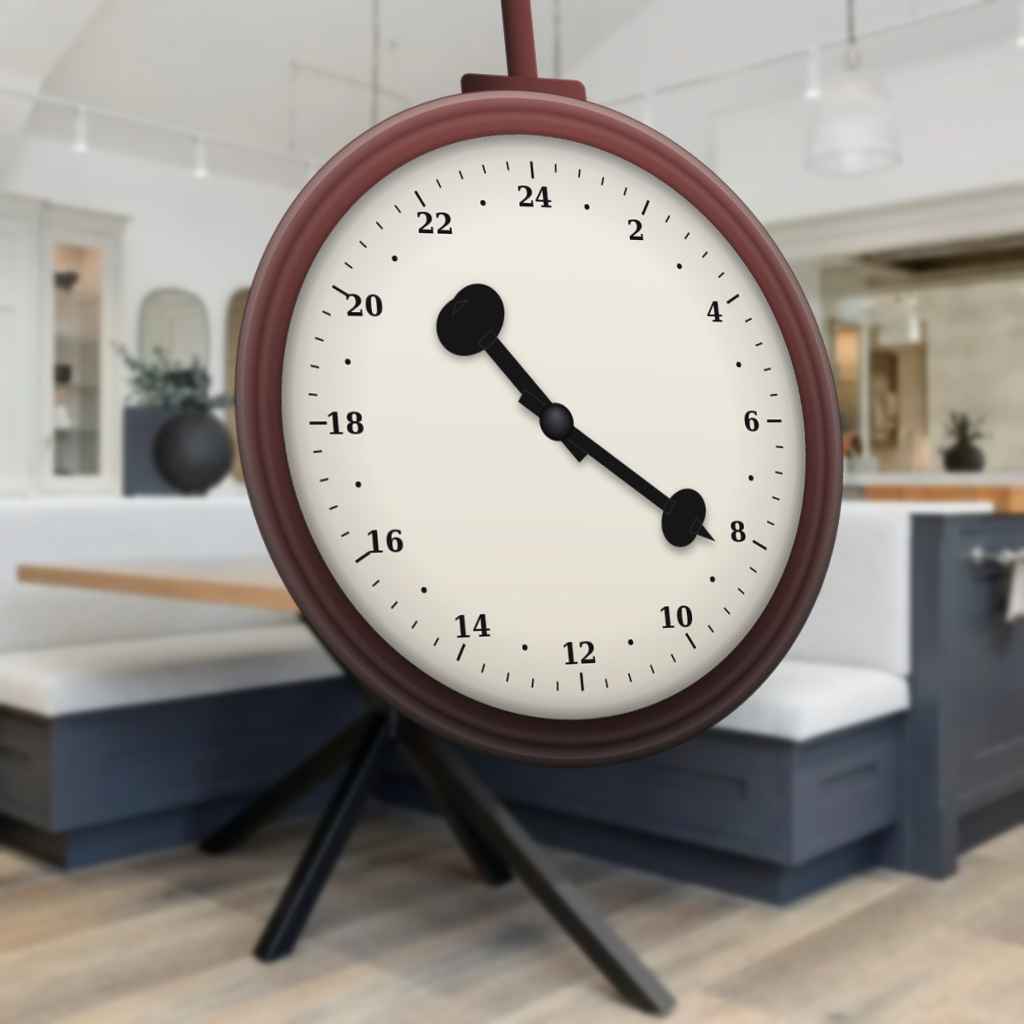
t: 21:21
